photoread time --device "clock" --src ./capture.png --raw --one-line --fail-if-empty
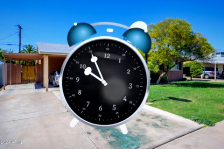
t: 9:55
